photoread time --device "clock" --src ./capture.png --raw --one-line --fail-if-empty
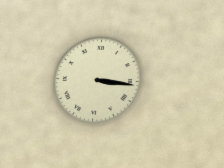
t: 3:16
